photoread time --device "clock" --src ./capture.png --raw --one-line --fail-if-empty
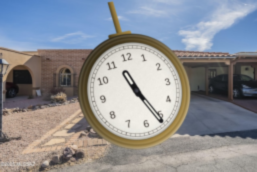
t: 11:26
